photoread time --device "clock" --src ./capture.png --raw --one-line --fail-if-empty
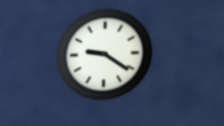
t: 9:21
